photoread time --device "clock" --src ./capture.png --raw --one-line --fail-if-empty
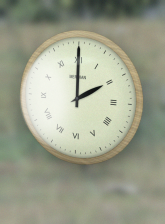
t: 2:00
